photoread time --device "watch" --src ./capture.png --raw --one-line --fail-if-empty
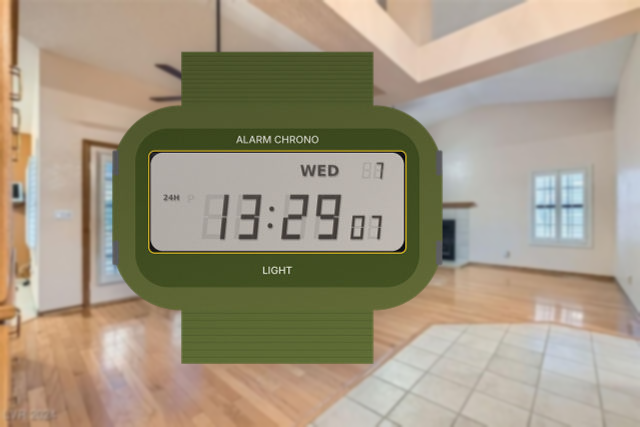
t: 13:29:07
